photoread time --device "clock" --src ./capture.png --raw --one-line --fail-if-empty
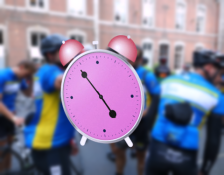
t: 4:54
